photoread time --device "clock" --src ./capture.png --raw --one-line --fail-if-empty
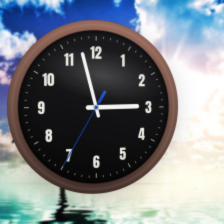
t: 2:57:35
